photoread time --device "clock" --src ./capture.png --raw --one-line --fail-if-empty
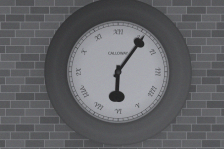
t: 6:06
